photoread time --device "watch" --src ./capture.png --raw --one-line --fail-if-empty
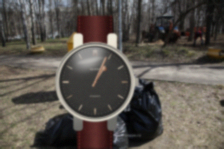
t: 1:04
